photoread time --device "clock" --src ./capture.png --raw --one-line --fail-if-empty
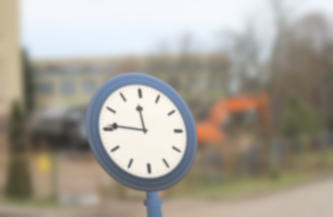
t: 11:46
